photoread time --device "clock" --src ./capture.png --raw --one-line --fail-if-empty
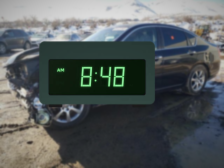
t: 8:48
